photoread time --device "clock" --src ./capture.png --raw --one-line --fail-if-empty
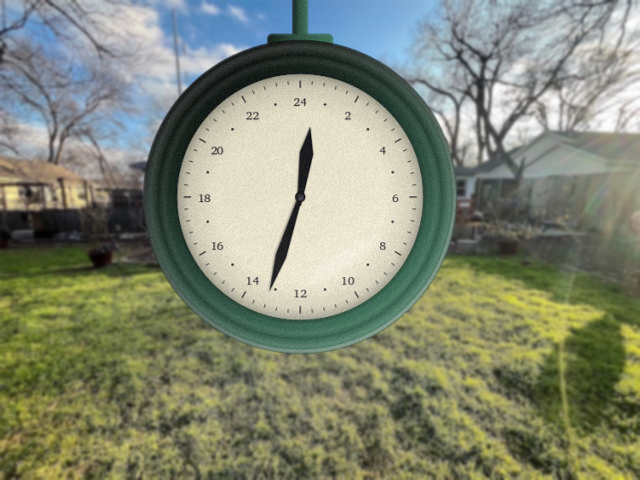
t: 0:33
